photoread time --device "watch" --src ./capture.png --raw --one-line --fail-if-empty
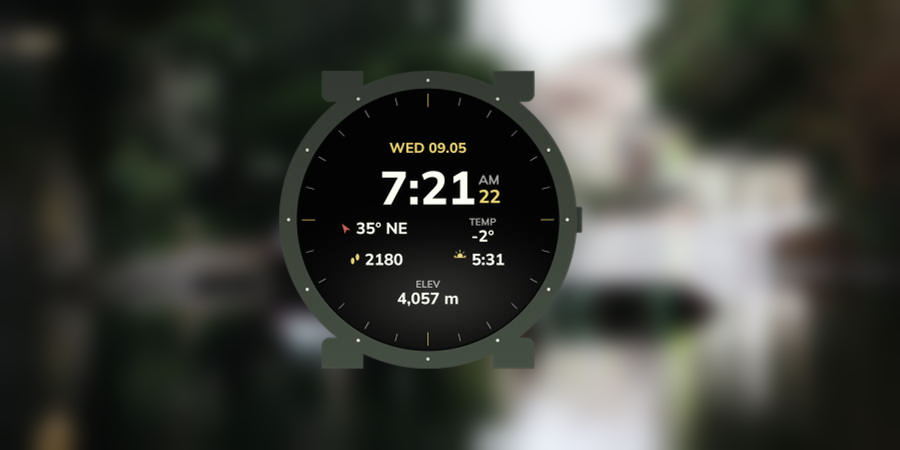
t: 7:21:22
